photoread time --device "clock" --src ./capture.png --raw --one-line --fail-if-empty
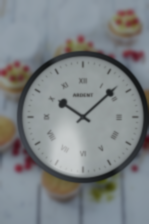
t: 10:08
